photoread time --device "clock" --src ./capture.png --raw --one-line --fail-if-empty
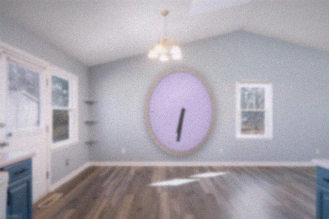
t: 6:32
